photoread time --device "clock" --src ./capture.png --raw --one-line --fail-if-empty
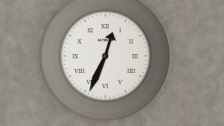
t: 12:34
